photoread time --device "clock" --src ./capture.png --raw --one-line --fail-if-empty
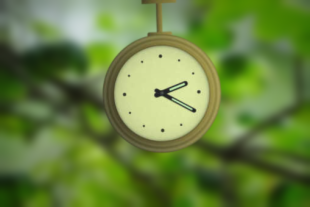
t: 2:20
